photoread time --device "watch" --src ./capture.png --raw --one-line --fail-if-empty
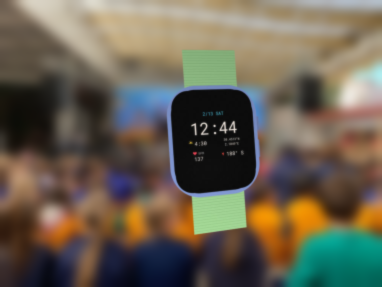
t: 12:44
